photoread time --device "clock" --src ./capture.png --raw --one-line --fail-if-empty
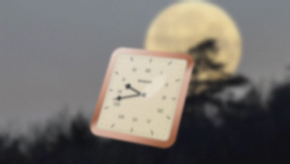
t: 9:42
